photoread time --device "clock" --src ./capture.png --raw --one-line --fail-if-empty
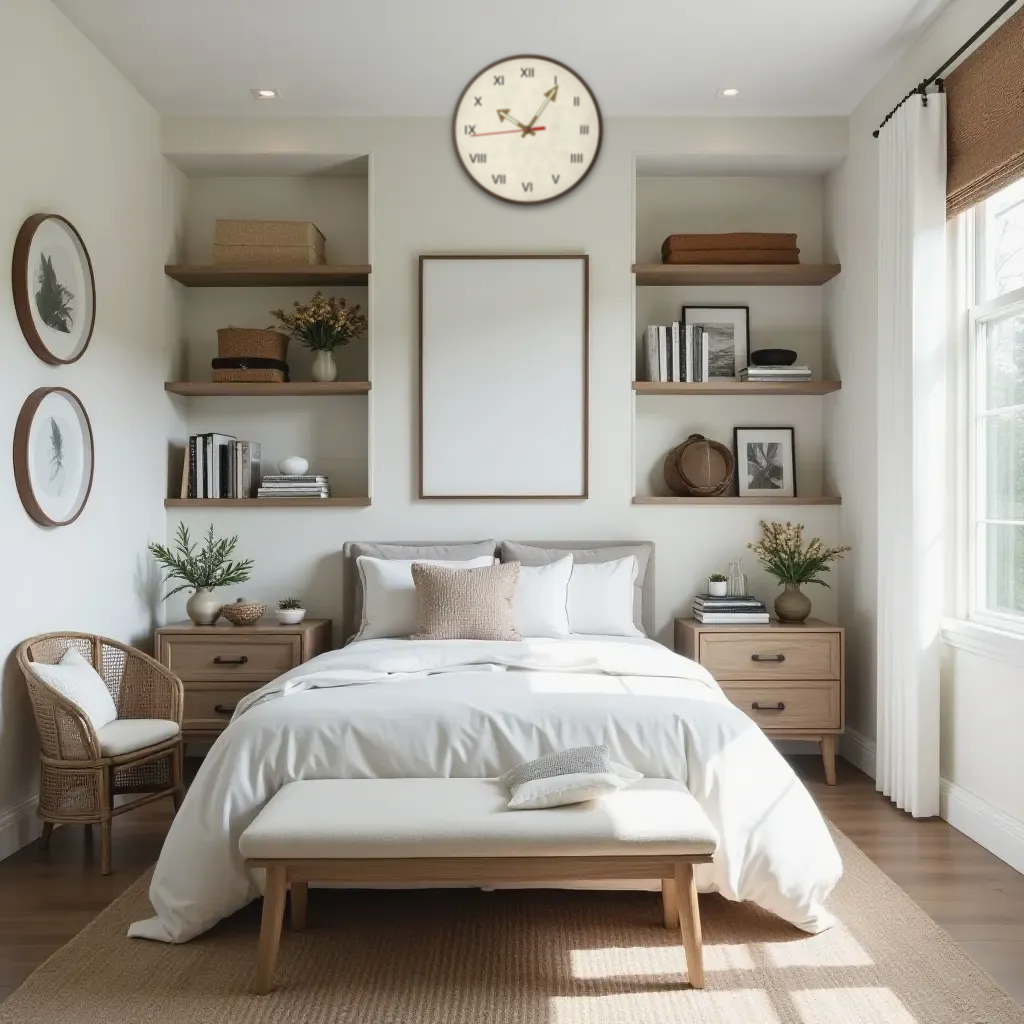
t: 10:05:44
